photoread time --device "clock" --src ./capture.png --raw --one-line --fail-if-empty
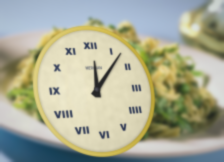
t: 12:07
